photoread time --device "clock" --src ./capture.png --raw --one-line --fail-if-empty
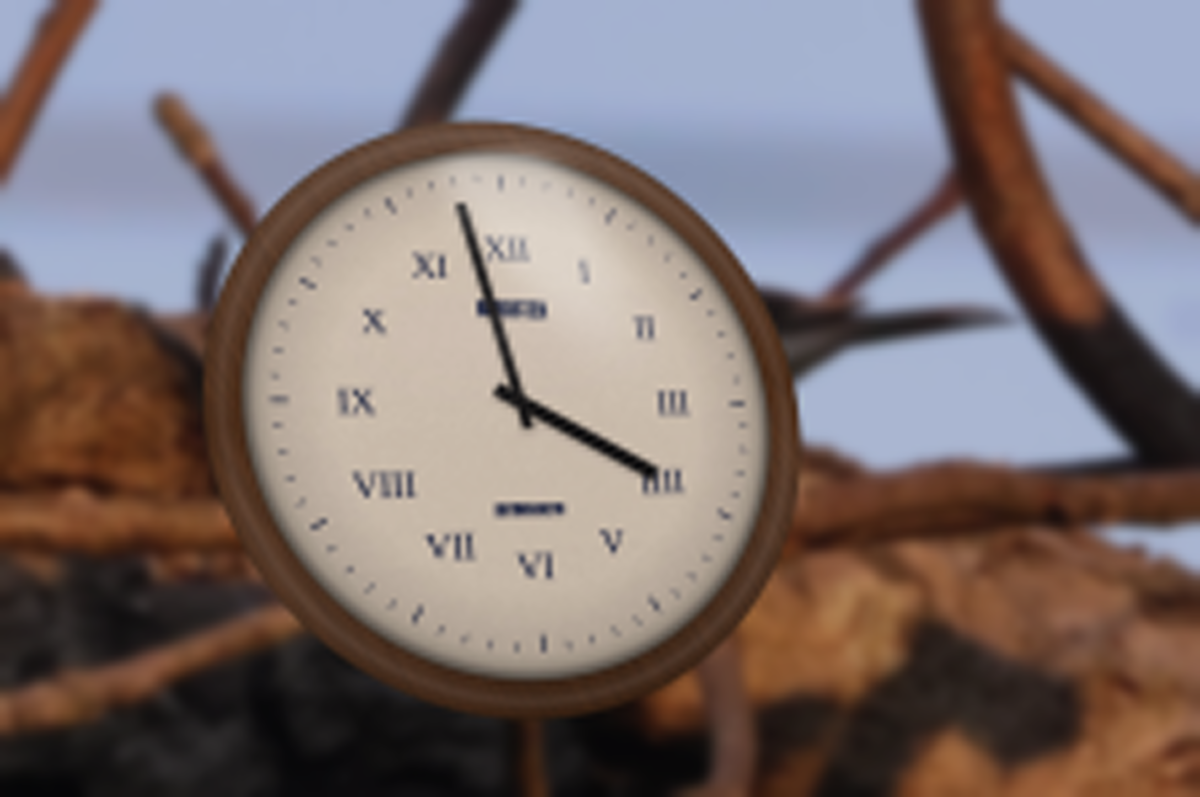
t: 3:58
